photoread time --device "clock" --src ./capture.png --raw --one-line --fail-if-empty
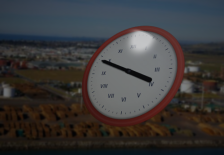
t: 3:49
